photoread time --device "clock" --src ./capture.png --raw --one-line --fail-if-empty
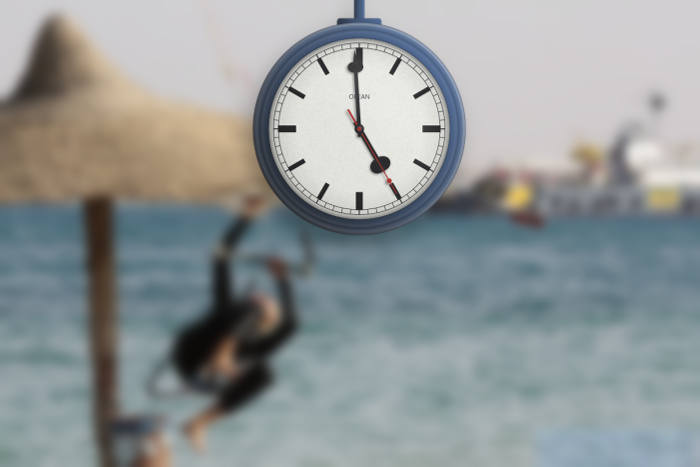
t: 4:59:25
